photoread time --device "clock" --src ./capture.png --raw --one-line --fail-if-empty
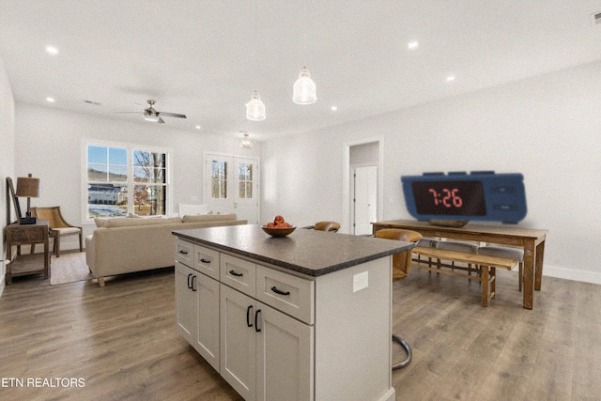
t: 7:26
